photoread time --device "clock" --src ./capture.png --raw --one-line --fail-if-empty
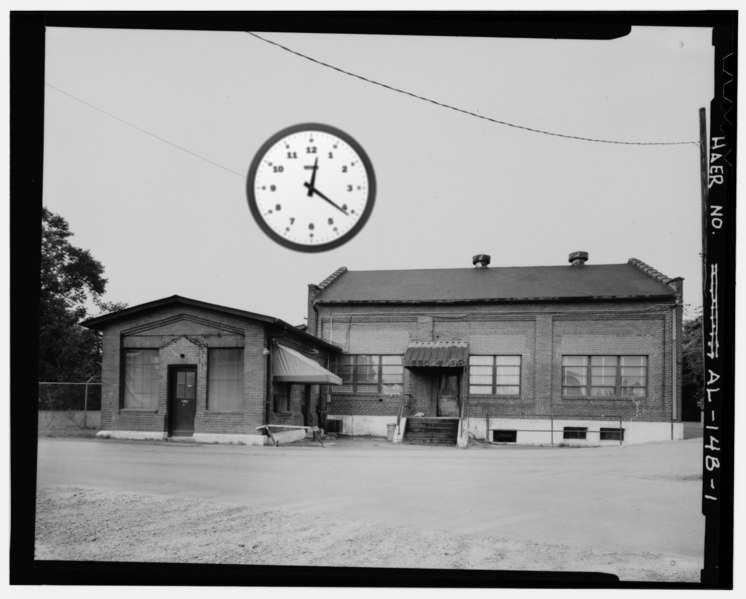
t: 12:21
